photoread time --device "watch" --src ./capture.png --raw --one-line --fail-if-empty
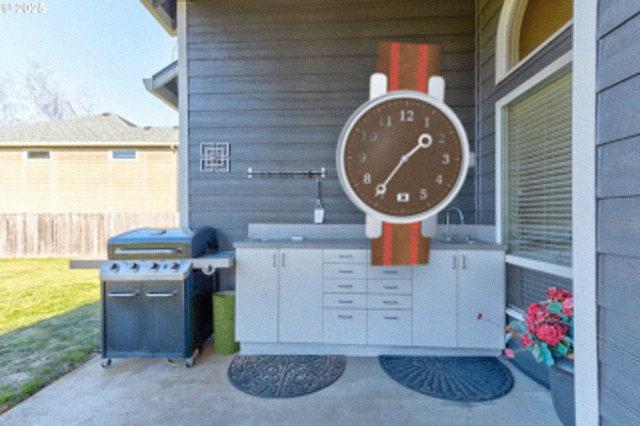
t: 1:36
